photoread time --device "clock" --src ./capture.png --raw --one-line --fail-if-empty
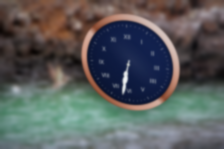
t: 6:32
